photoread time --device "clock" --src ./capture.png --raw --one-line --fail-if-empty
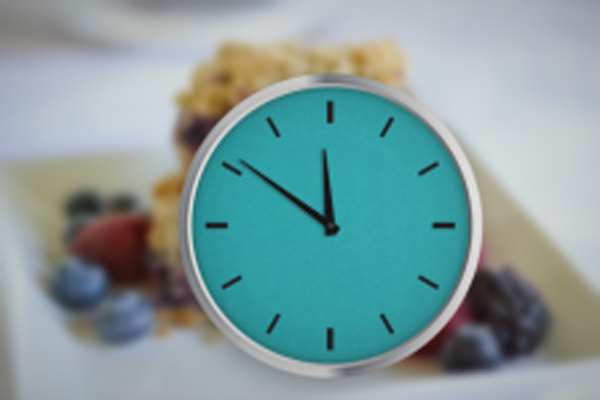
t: 11:51
